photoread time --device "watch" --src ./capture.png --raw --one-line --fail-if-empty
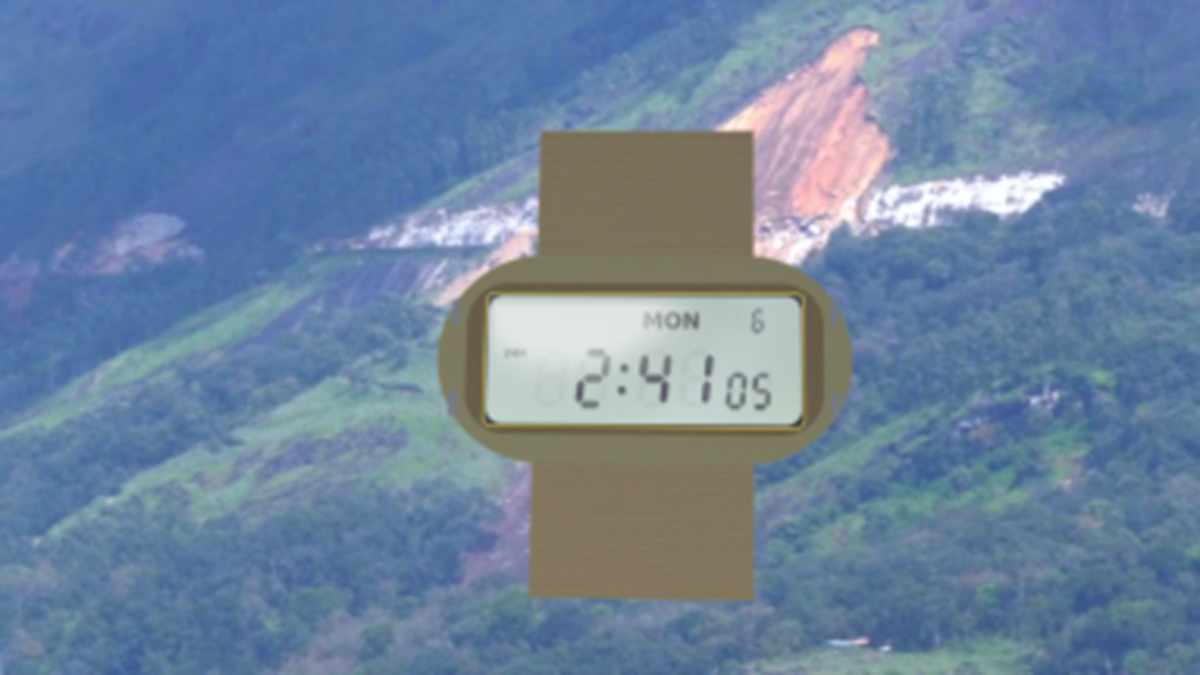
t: 2:41:05
